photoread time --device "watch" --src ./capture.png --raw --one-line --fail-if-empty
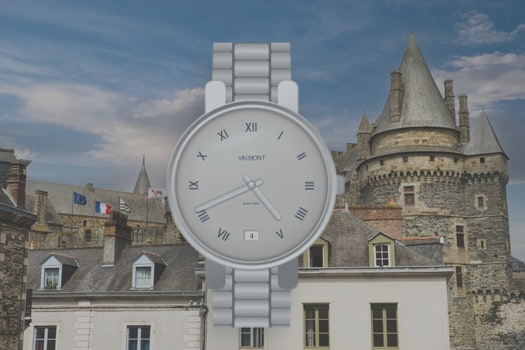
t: 4:41
